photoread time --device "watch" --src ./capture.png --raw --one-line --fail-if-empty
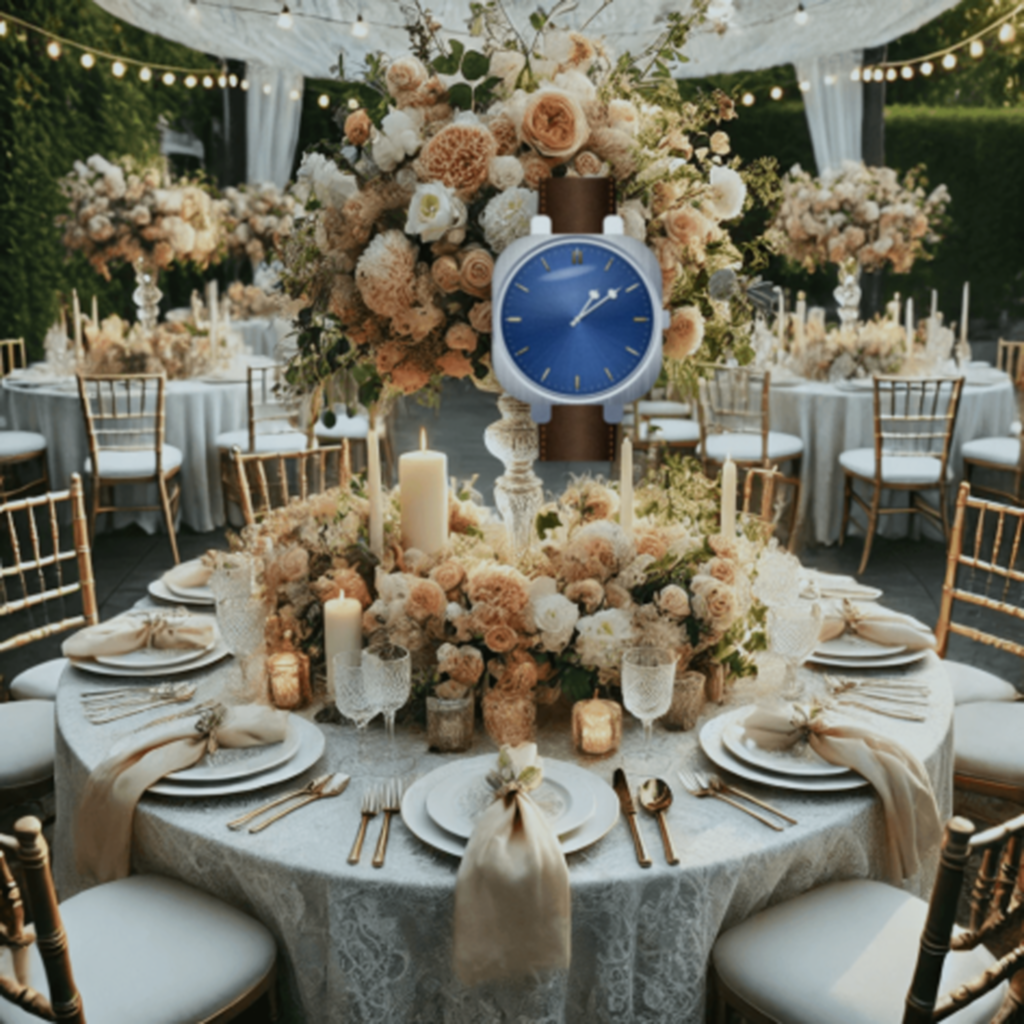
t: 1:09
